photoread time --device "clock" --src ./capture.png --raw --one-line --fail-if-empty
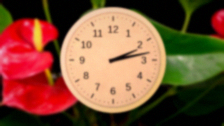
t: 2:13
